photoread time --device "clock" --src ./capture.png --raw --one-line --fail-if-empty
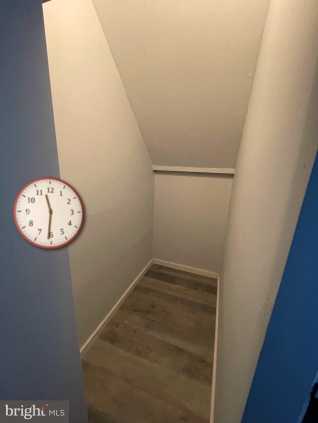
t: 11:31
